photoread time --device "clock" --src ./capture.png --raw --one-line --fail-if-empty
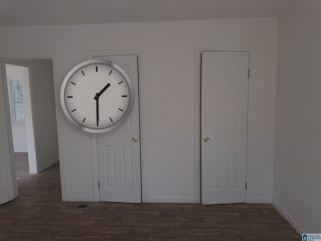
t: 1:30
